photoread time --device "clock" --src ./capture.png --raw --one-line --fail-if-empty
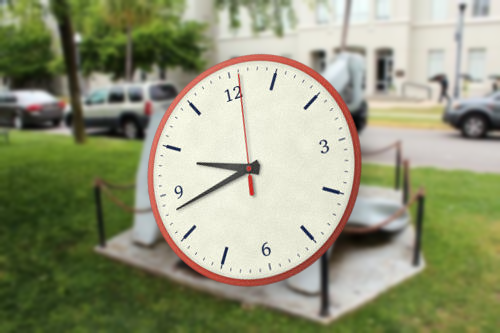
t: 9:43:01
